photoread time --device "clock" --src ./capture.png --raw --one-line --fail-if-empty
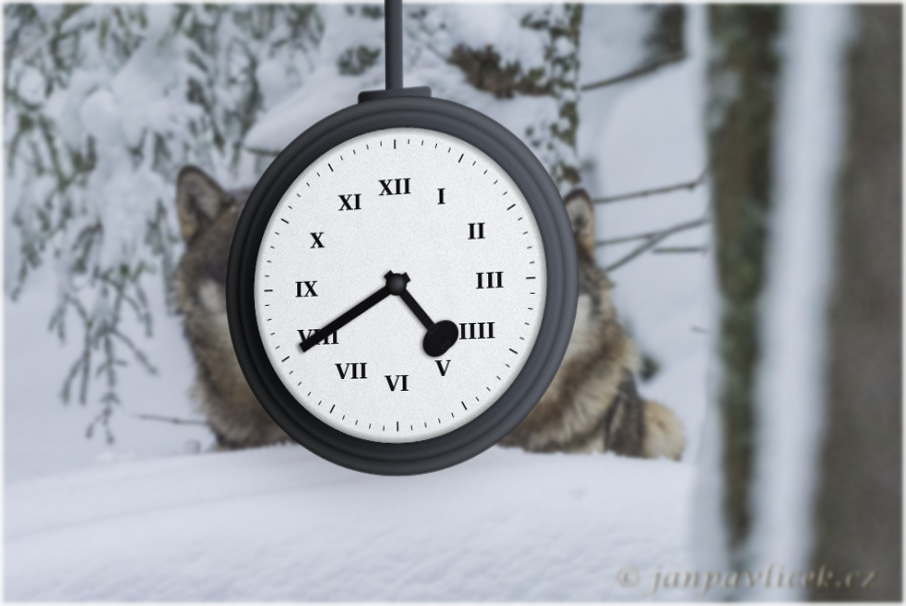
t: 4:40
